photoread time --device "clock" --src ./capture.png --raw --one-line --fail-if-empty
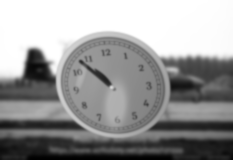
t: 10:53
